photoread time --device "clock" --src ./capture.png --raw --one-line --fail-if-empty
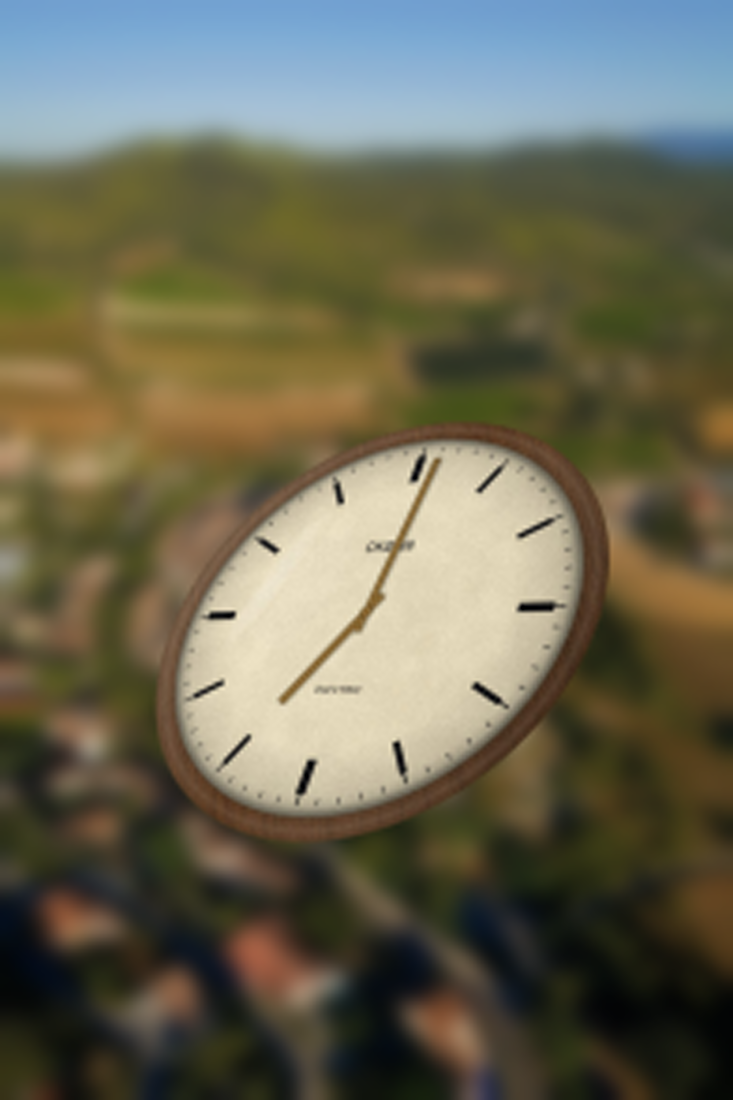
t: 7:01
